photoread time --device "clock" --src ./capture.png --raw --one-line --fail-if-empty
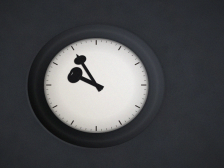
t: 9:55
